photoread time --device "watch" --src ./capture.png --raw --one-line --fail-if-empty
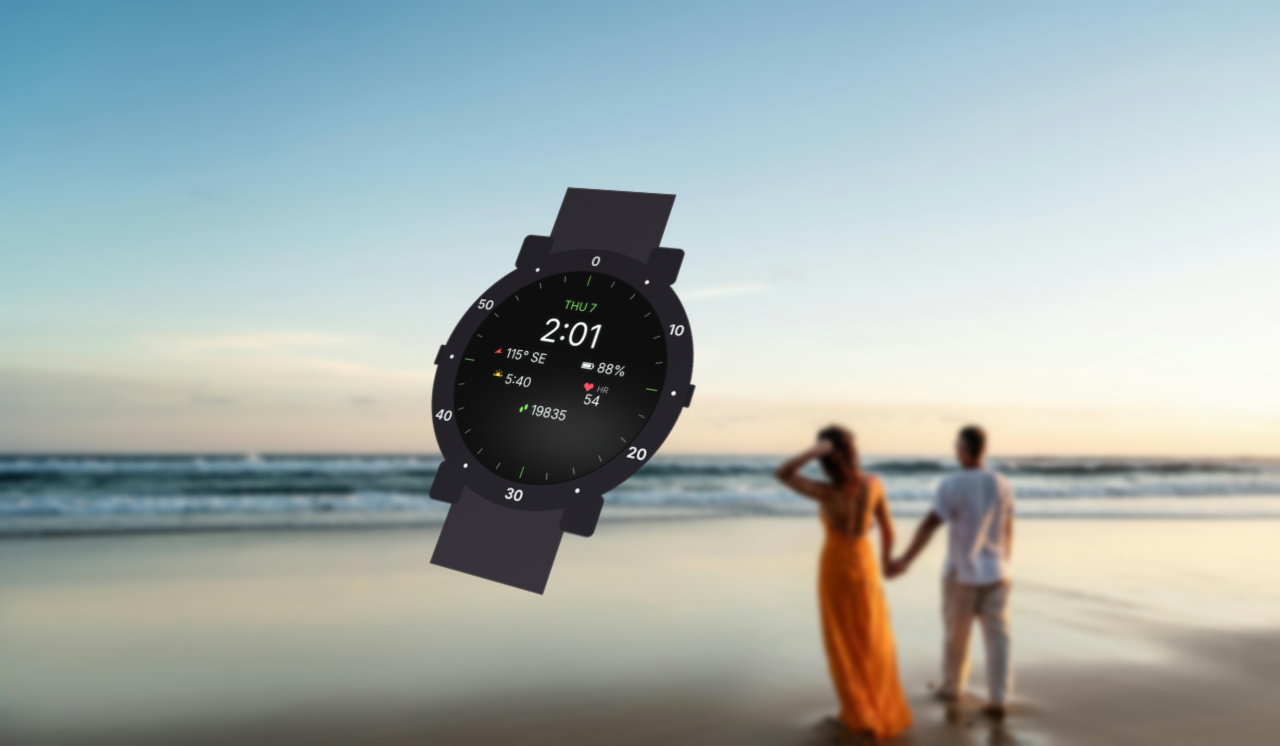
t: 2:01
